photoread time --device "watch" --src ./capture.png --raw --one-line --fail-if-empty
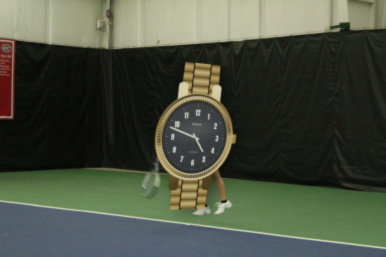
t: 4:48
